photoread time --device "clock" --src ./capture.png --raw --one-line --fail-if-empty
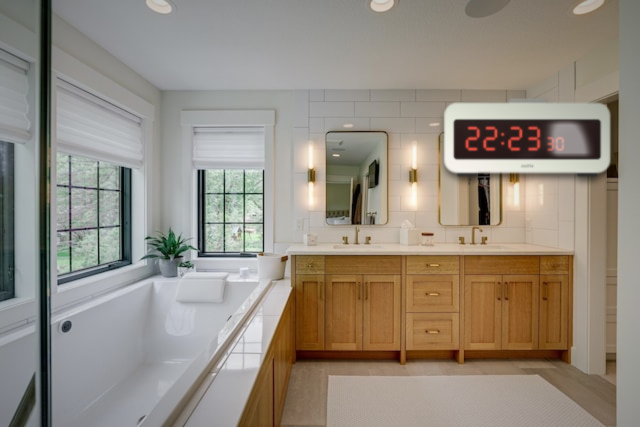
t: 22:23:30
